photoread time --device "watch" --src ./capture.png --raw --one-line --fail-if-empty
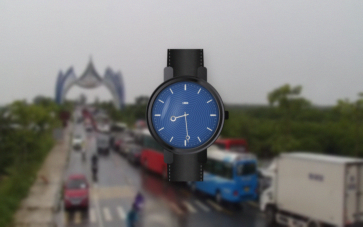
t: 8:29
